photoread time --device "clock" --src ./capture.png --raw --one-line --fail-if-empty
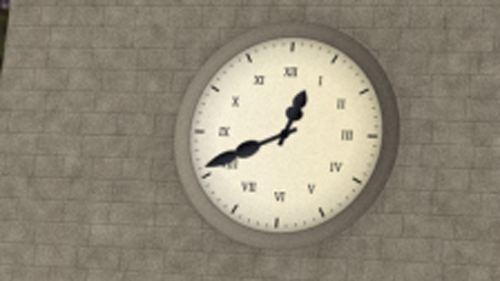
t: 12:41
